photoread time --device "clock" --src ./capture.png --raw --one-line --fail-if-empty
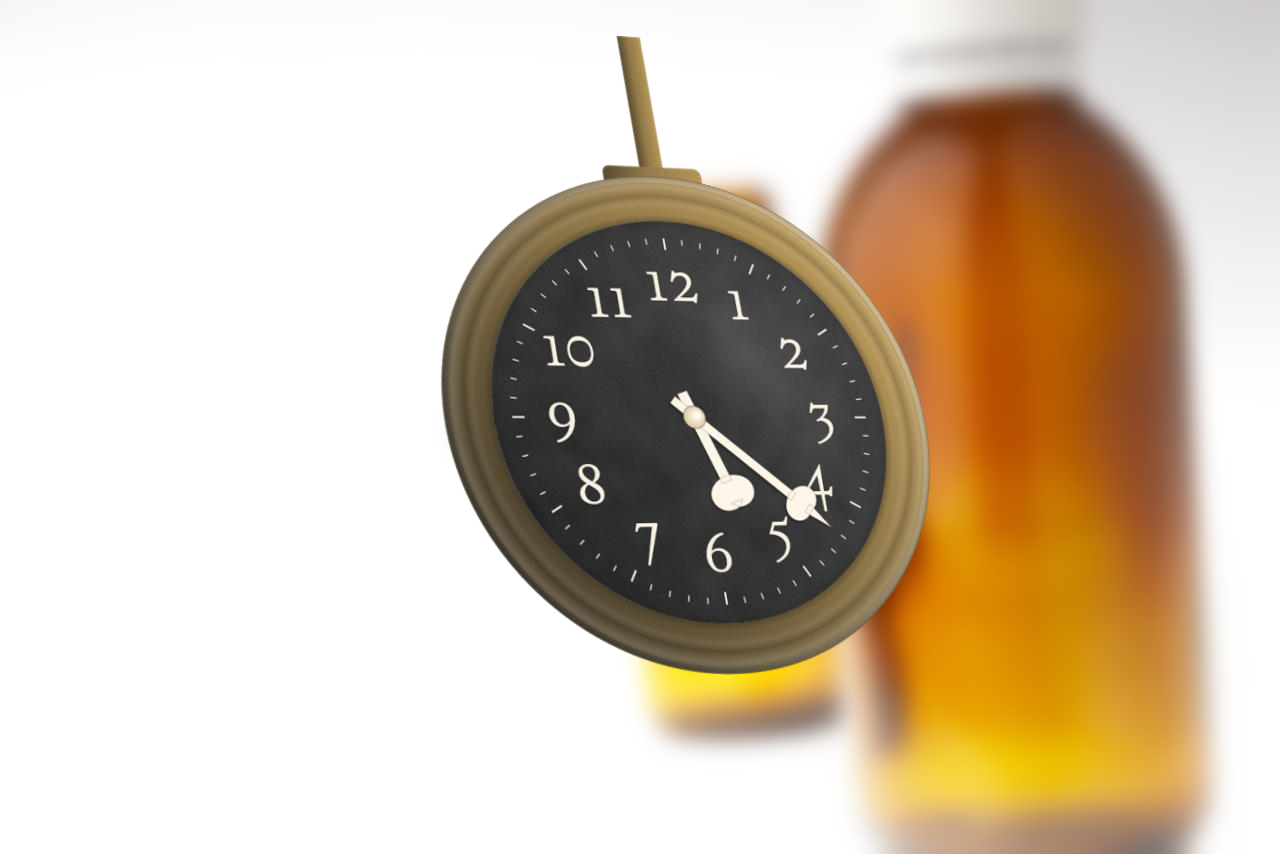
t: 5:22
